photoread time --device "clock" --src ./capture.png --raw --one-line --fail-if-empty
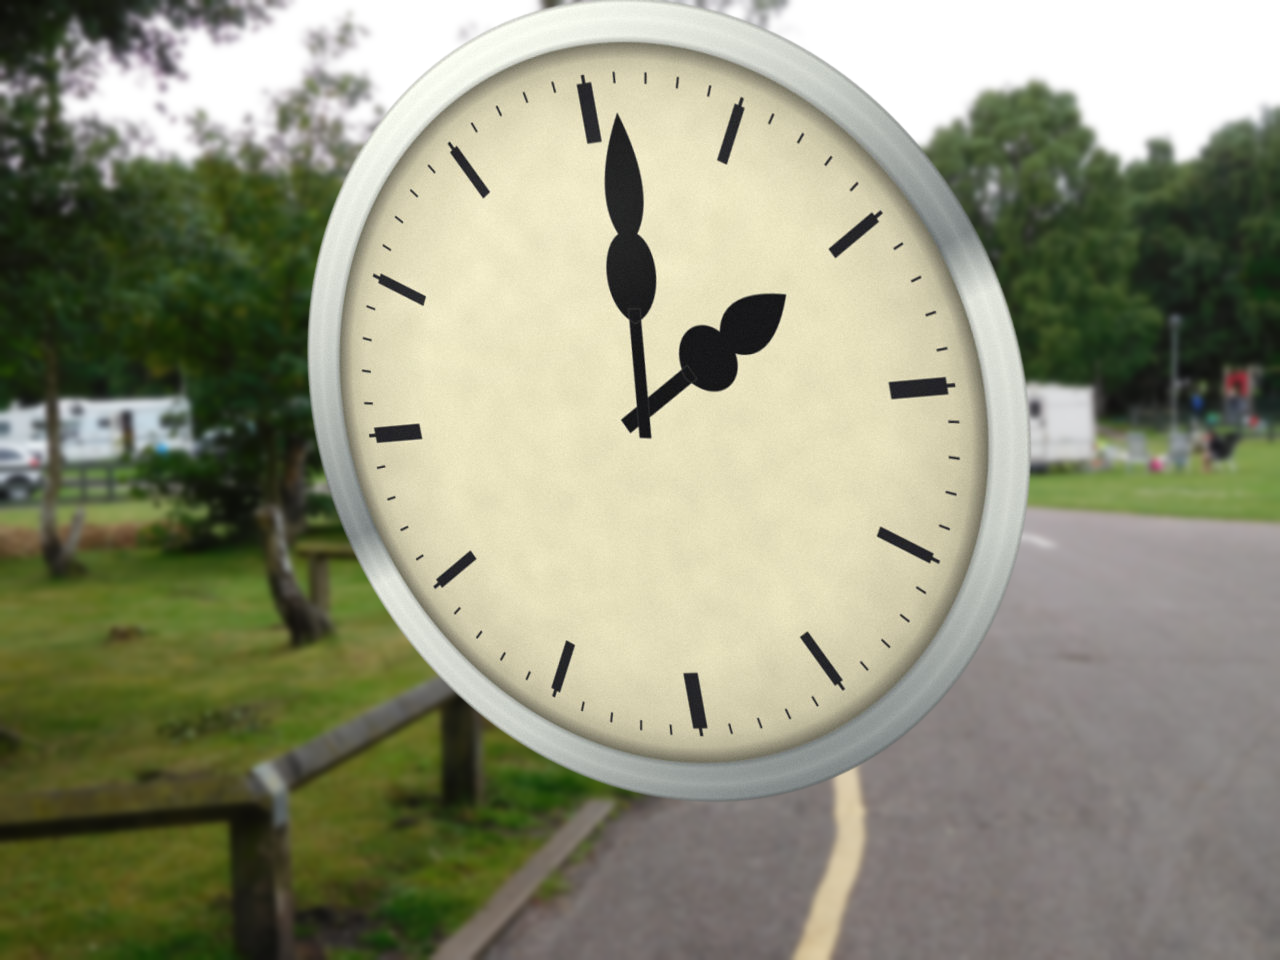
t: 2:01
